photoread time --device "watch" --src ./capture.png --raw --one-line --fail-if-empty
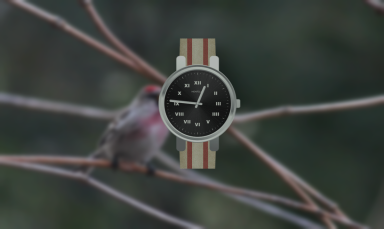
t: 12:46
